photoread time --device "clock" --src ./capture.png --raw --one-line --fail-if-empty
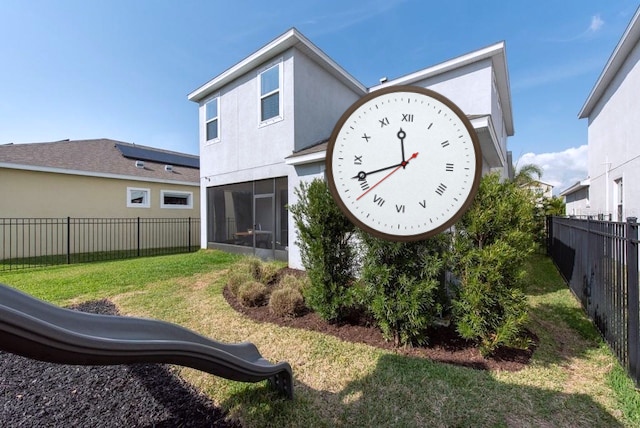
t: 11:41:38
